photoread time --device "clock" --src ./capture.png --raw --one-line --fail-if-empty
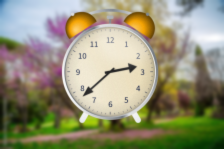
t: 2:38
